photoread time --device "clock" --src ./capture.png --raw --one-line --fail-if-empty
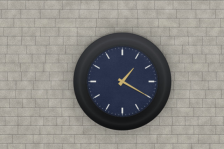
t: 1:20
